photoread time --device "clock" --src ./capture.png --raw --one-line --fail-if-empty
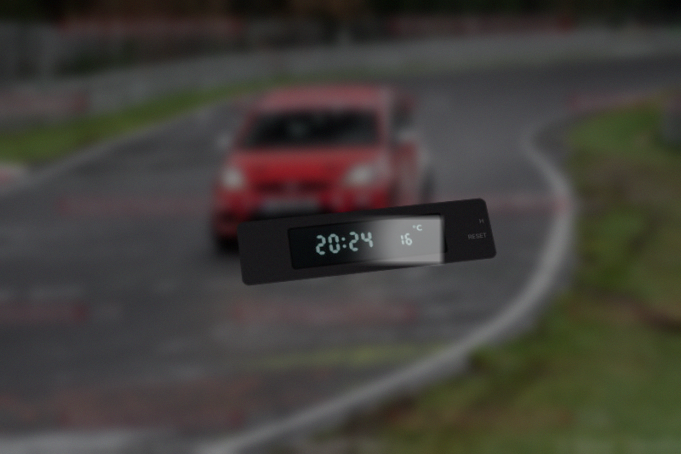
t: 20:24
